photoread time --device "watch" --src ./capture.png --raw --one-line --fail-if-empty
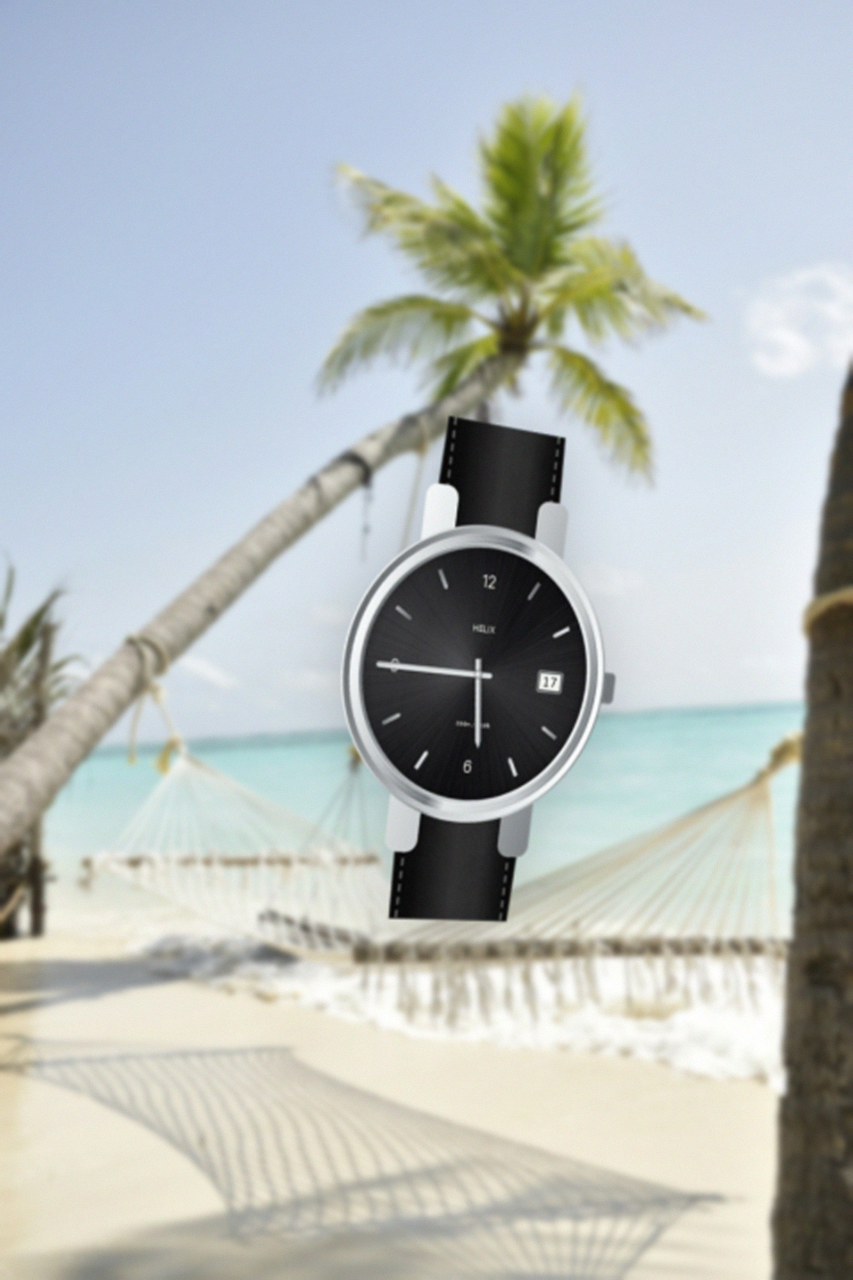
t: 5:45
